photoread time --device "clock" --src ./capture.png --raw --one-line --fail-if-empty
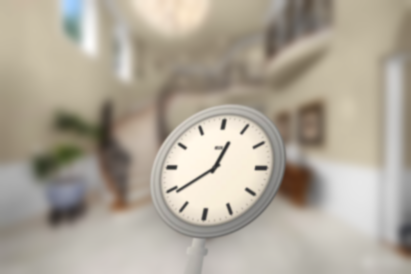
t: 12:39
